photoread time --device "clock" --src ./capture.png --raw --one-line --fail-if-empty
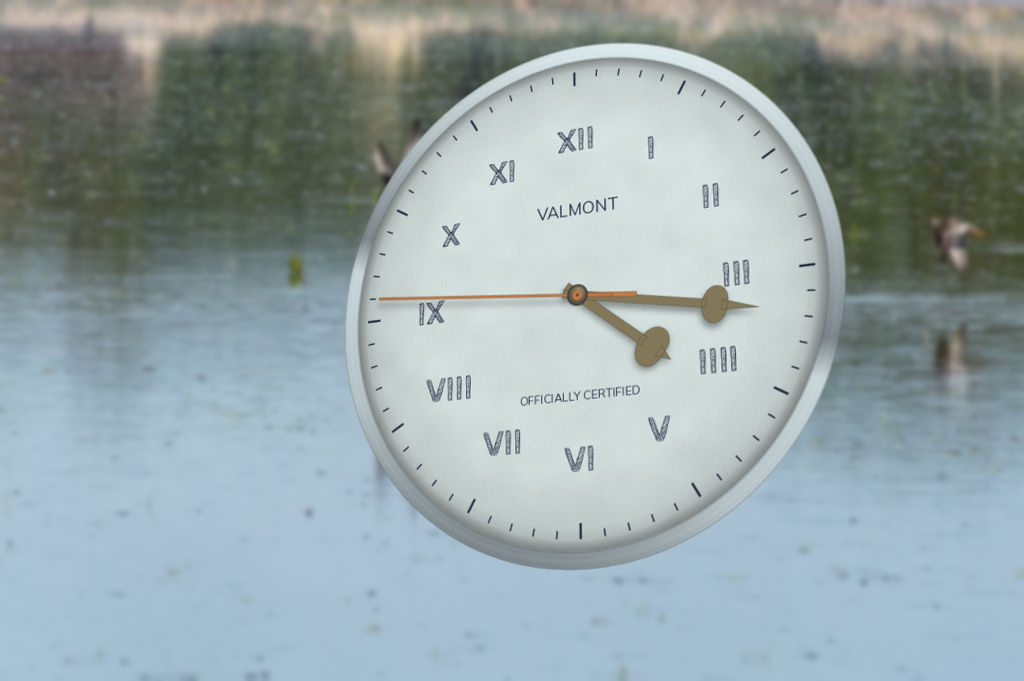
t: 4:16:46
